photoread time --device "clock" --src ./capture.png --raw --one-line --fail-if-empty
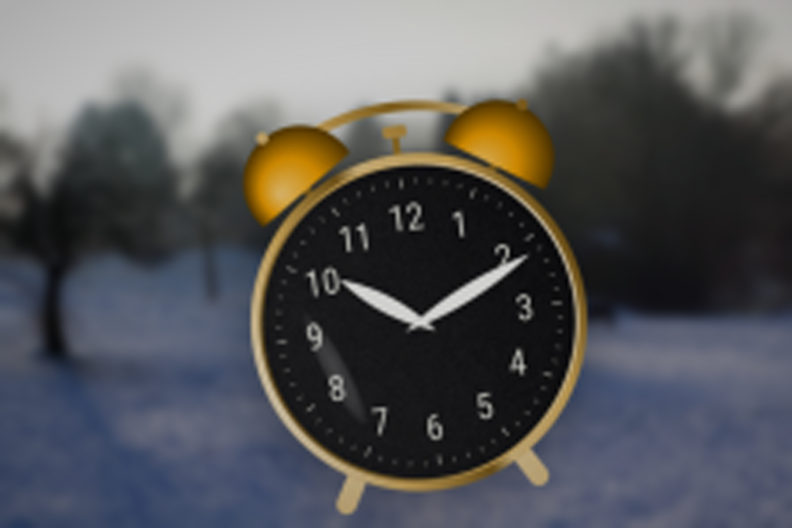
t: 10:11
